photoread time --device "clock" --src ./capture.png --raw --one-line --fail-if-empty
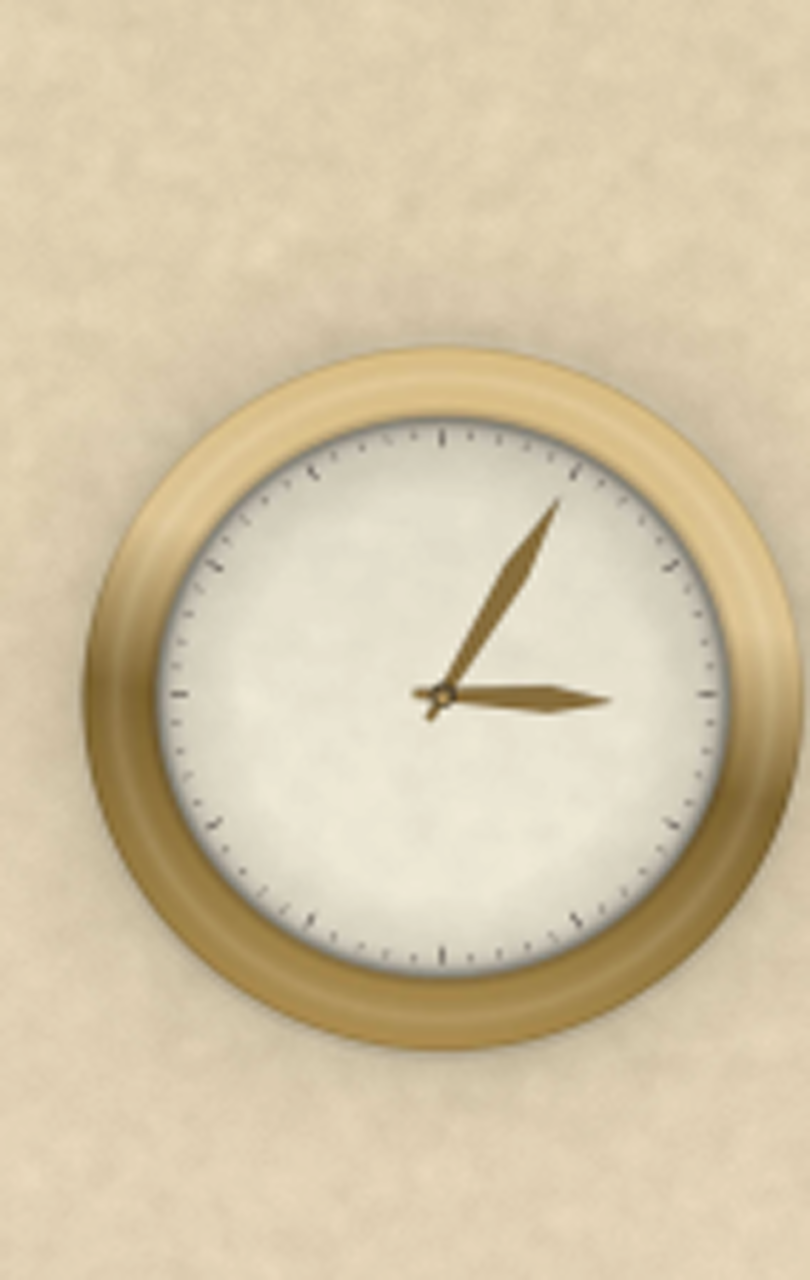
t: 3:05
